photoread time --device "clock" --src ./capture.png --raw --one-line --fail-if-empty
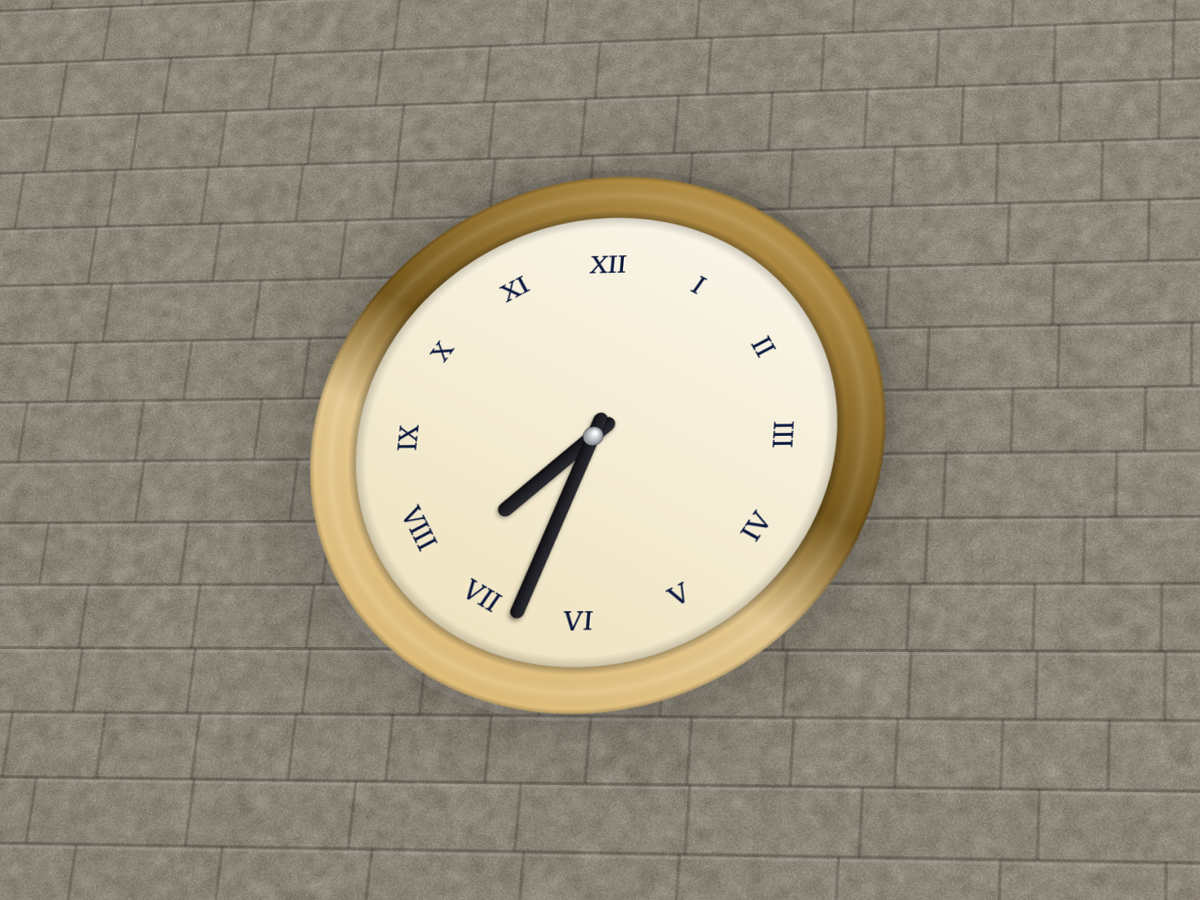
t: 7:33
